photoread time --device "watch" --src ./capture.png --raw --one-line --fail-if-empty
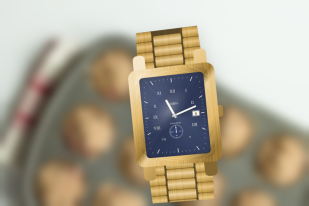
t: 11:12
